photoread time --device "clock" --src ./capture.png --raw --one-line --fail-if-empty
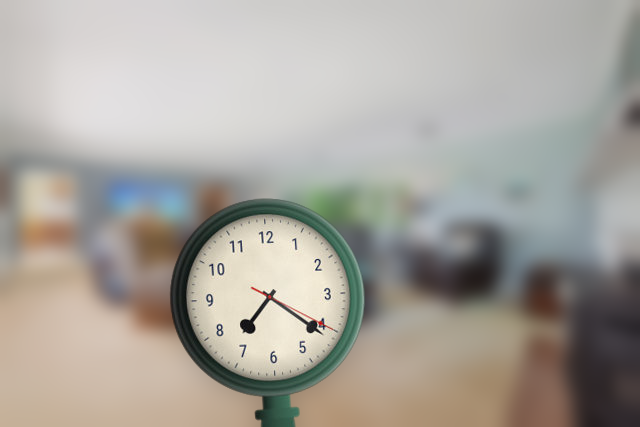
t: 7:21:20
